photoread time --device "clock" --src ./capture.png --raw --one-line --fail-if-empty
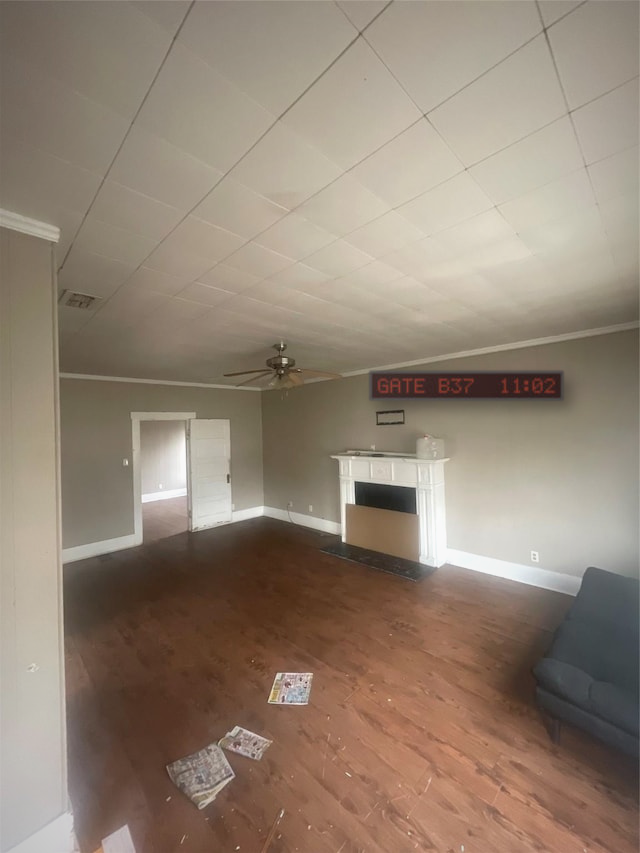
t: 11:02
